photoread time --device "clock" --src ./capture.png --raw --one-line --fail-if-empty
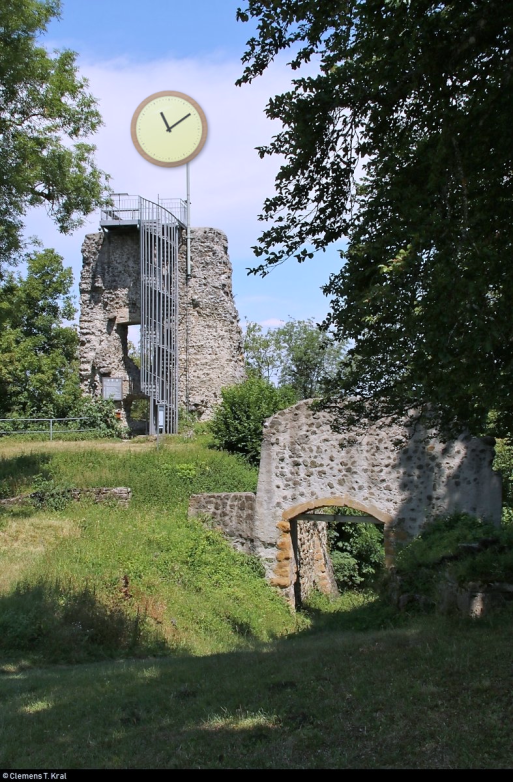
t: 11:09
